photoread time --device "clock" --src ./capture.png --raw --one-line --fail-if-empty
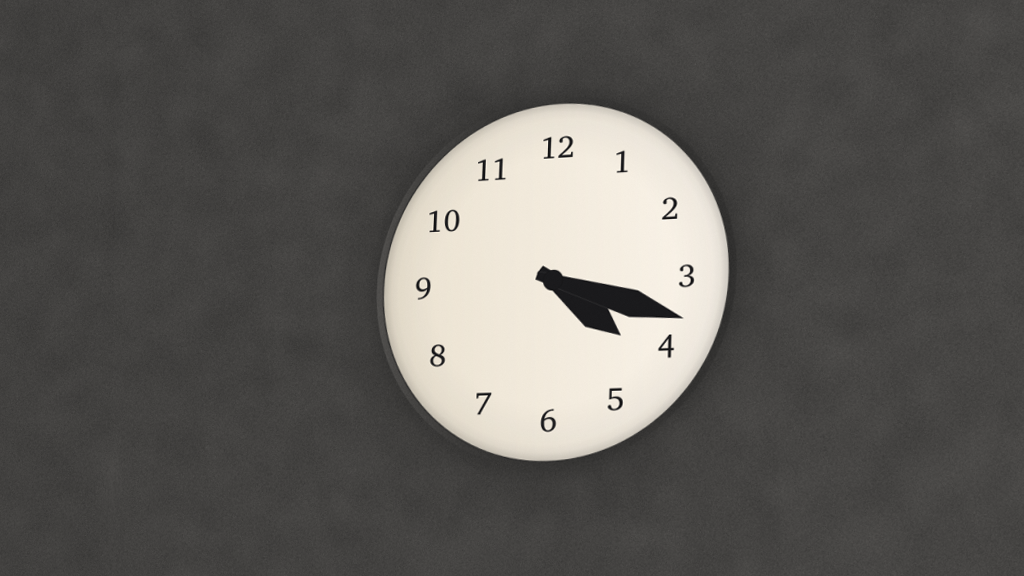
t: 4:18
